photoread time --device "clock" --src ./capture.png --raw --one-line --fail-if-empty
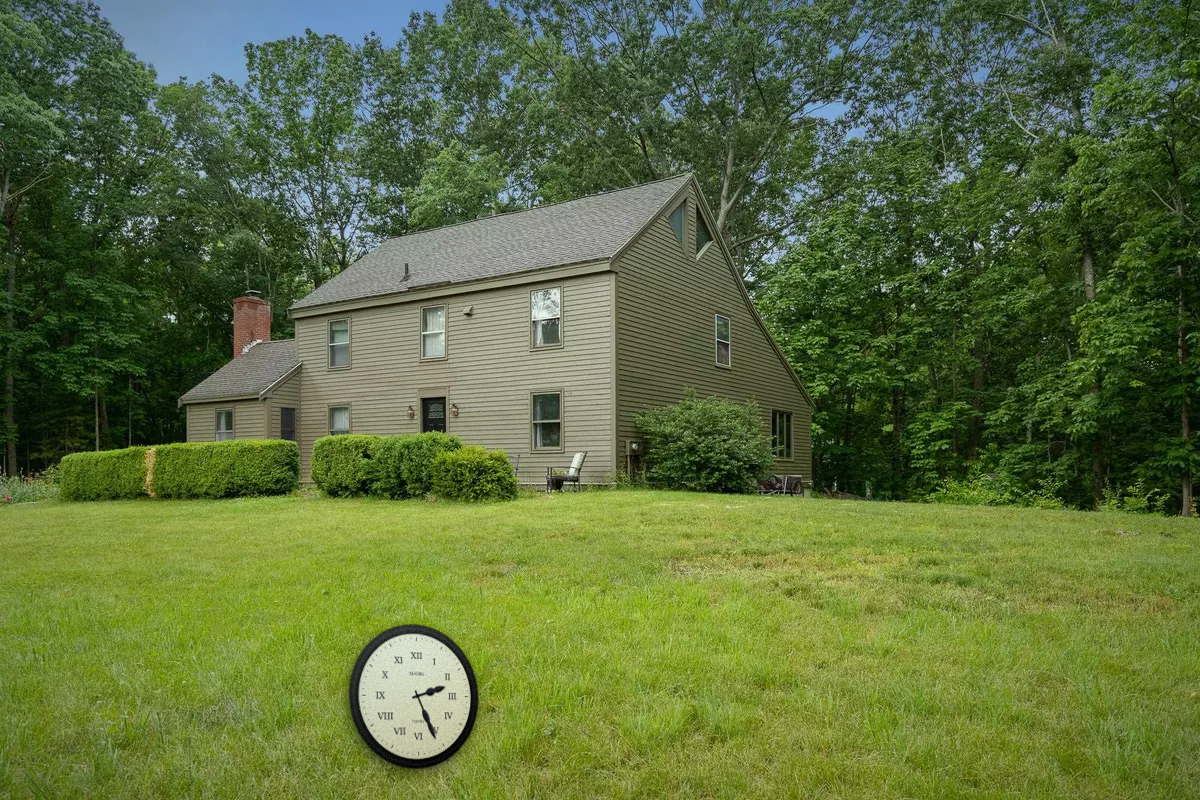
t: 2:26
